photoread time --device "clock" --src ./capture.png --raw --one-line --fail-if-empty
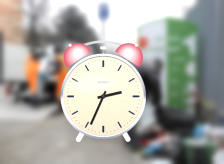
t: 2:34
